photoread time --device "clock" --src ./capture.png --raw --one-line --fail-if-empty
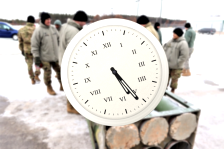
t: 5:26
